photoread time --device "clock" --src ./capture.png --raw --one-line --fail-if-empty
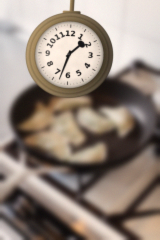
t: 1:33
